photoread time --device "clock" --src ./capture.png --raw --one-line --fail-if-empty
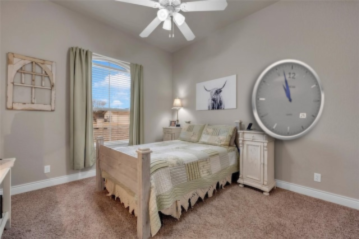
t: 10:57
